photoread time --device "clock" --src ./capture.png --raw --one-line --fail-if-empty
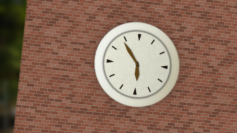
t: 5:54
